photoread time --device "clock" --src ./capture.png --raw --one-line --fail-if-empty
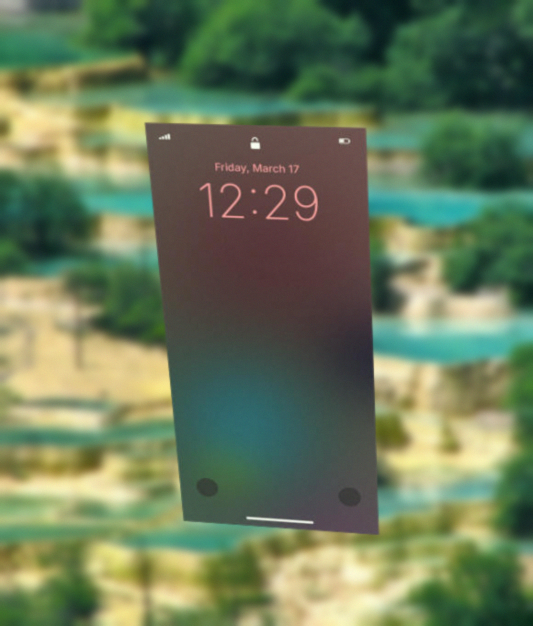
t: 12:29
